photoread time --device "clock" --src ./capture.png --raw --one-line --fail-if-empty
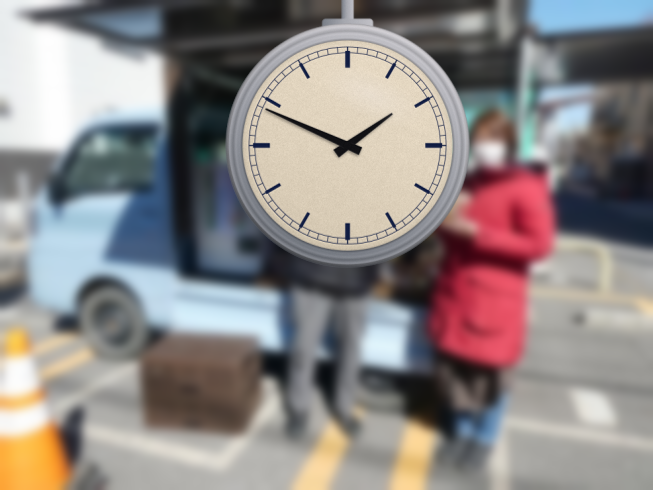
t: 1:49
